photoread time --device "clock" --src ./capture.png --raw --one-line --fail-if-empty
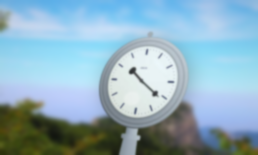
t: 10:21
